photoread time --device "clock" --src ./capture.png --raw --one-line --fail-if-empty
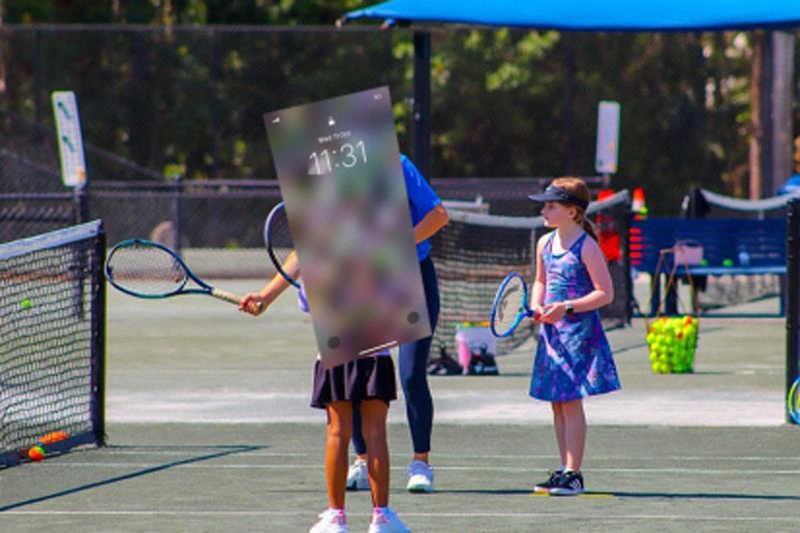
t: 11:31
